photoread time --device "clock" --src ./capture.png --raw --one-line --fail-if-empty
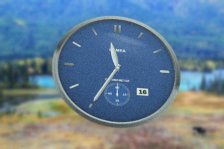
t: 11:35
